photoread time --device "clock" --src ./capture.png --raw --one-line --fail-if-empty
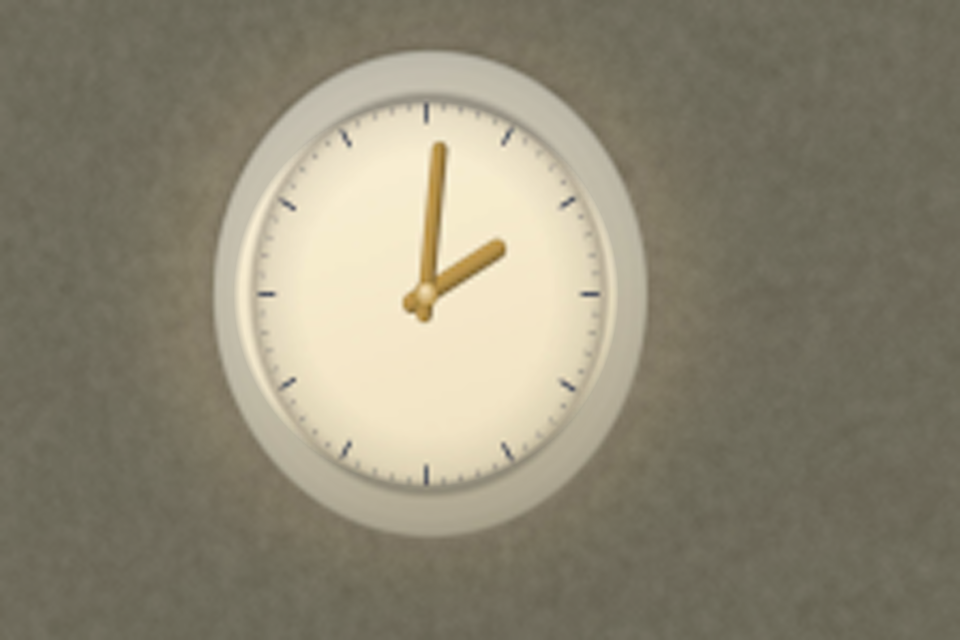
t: 2:01
